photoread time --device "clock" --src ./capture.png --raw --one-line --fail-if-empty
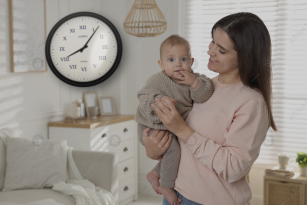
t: 8:06
